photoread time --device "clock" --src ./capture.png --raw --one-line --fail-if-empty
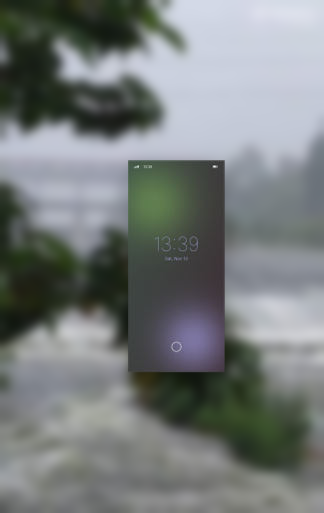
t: 13:39
